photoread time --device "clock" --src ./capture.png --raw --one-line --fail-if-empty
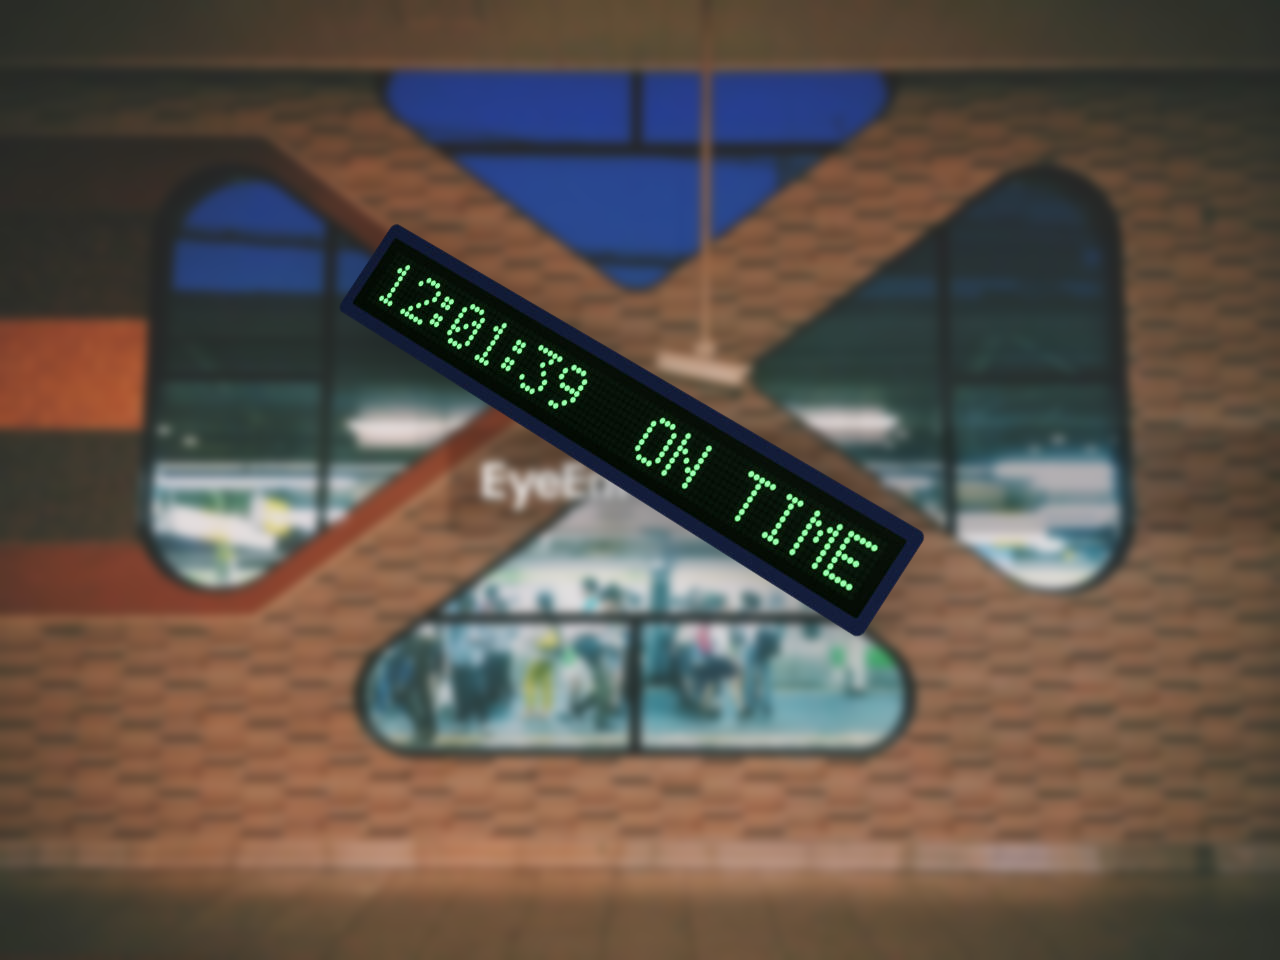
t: 12:01:39
